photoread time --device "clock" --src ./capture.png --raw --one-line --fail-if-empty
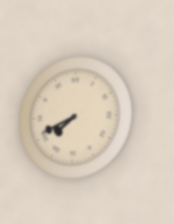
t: 7:41
